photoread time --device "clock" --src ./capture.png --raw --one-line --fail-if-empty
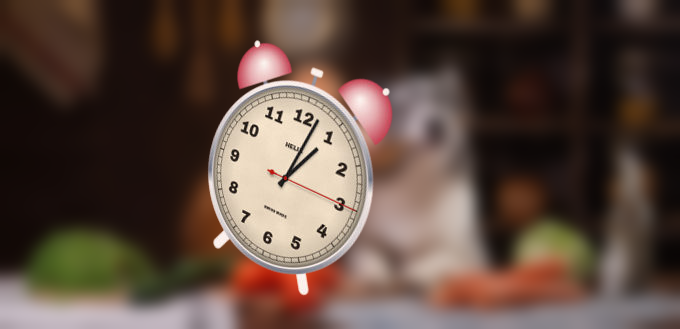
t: 1:02:15
